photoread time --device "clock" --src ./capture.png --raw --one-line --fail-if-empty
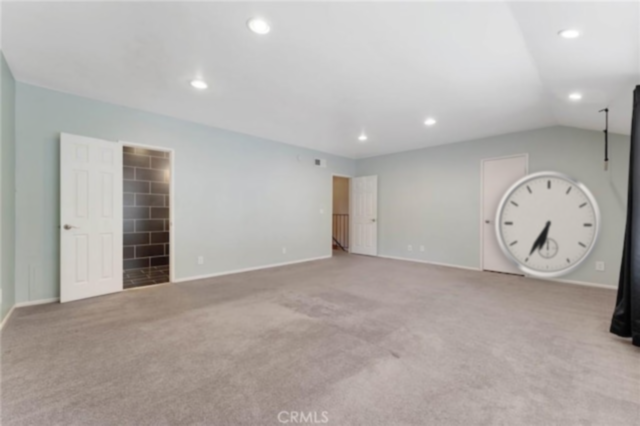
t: 6:35
